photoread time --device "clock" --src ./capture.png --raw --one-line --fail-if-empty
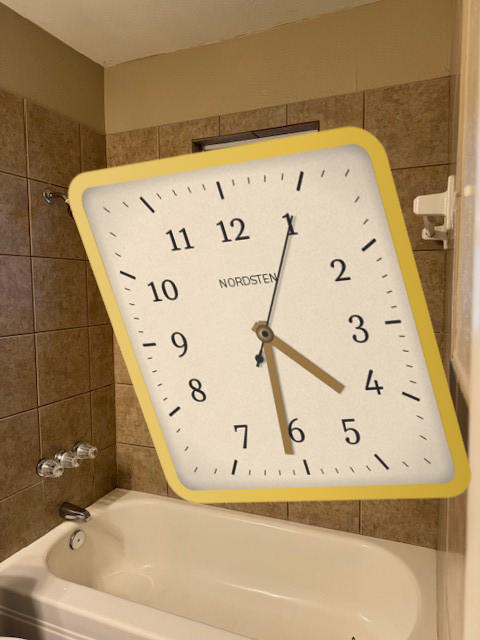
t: 4:31:05
